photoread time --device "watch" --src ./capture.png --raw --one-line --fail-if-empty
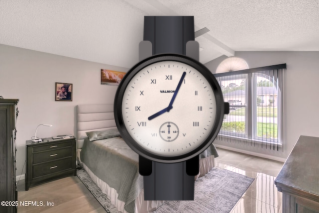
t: 8:04
